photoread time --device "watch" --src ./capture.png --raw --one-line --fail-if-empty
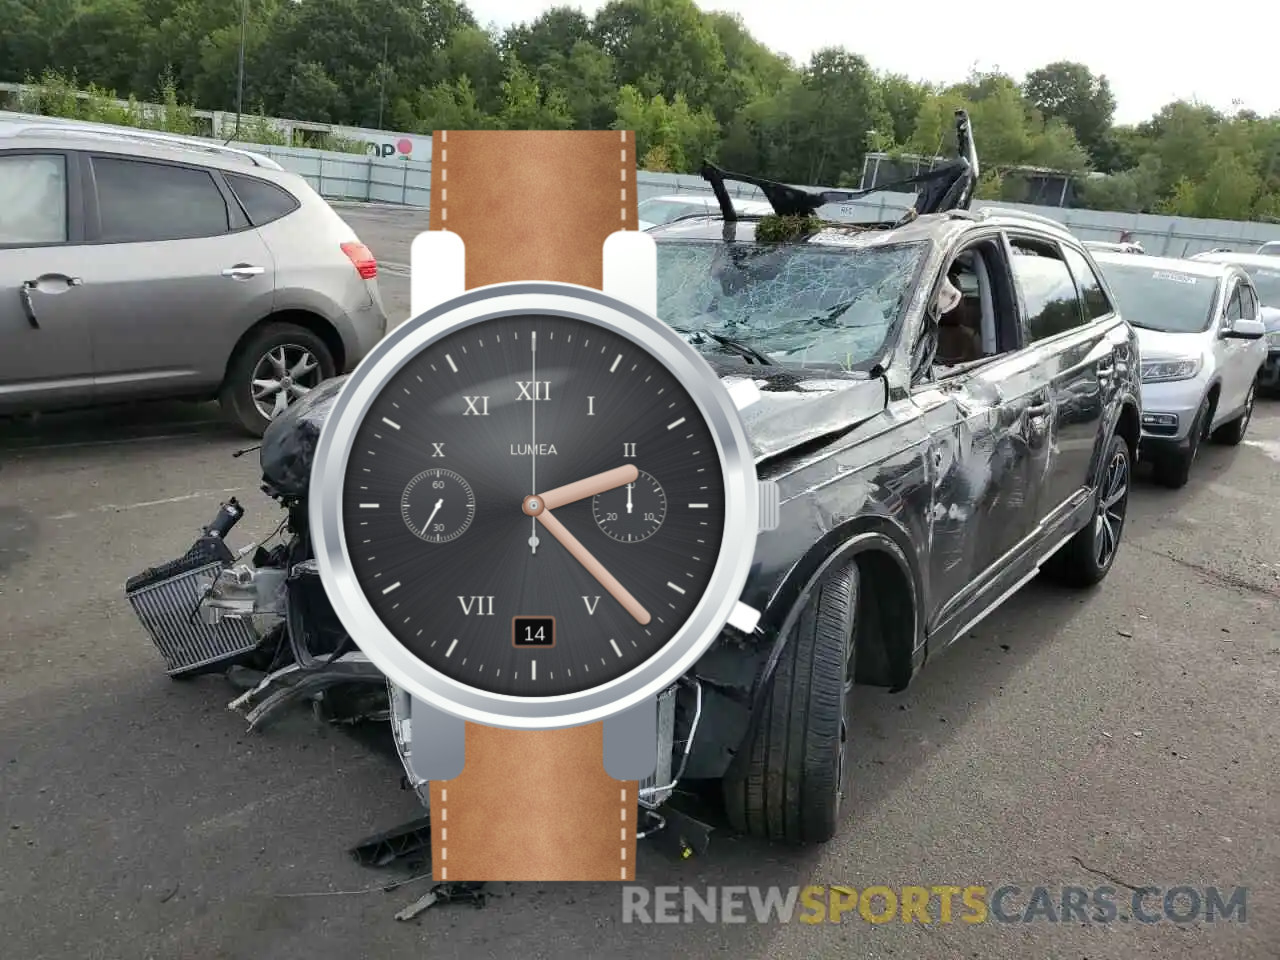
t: 2:22:35
